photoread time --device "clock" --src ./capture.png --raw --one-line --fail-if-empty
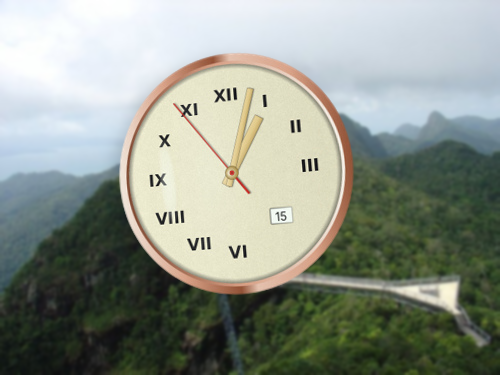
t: 1:02:54
